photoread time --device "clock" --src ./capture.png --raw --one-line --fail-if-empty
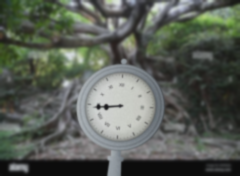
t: 8:44
